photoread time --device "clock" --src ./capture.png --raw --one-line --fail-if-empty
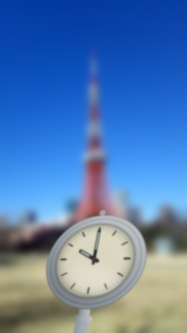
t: 10:00
